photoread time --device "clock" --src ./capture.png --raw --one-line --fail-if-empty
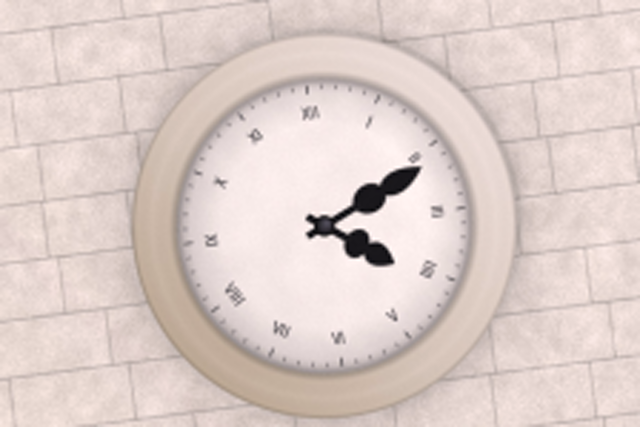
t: 4:11
